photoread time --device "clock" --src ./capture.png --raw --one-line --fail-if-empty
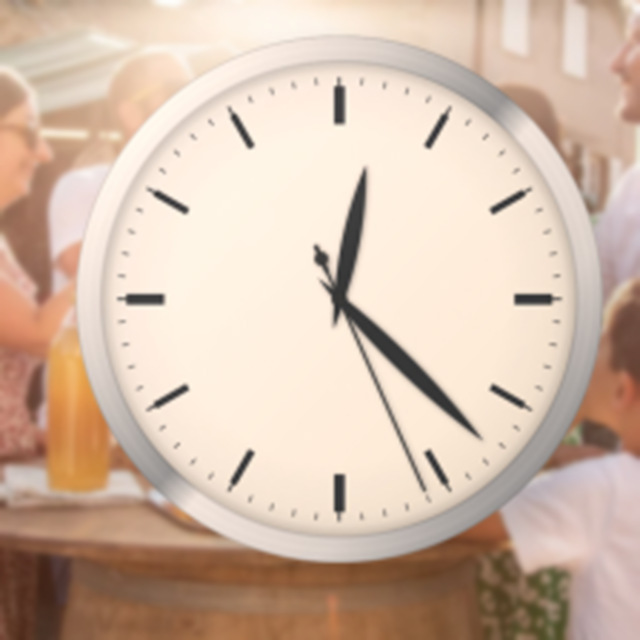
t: 12:22:26
